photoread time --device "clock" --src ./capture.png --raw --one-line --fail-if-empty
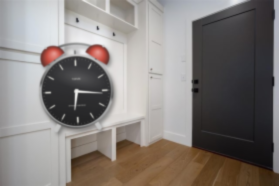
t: 6:16
